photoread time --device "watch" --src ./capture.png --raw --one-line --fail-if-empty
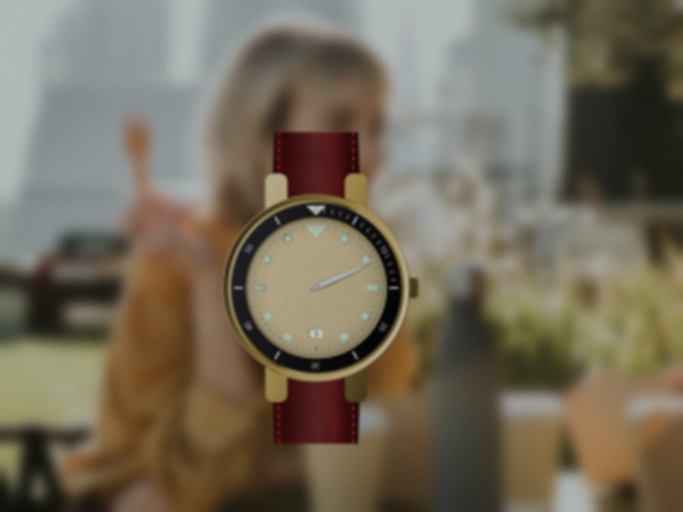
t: 2:11
